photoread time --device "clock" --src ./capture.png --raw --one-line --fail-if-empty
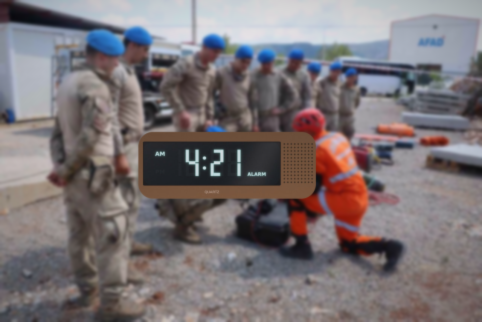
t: 4:21
